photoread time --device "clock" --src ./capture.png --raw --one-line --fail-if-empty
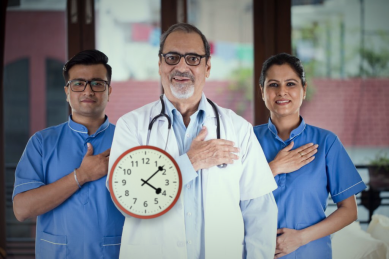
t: 4:08
